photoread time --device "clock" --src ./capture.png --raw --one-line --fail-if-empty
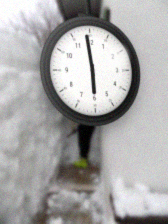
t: 5:59
